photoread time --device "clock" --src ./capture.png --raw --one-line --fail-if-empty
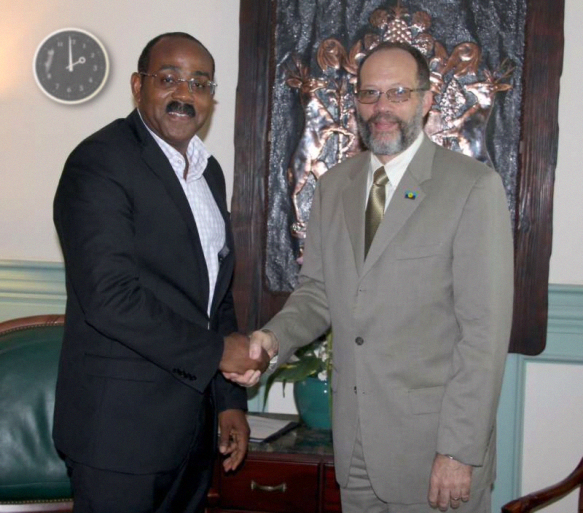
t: 1:59
